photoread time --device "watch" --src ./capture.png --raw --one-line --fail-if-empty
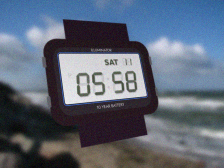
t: 5:58
